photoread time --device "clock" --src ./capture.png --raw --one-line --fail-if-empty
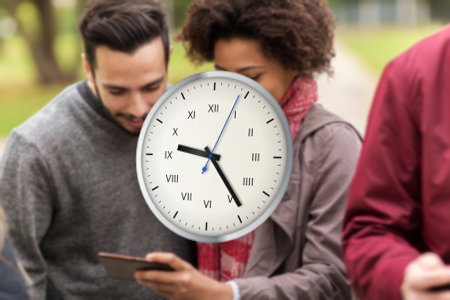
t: 9:24:04
